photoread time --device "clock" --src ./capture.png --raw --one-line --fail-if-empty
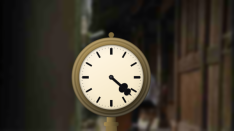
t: 4:22
